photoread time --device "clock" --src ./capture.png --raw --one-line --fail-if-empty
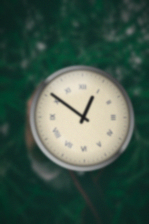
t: 12:51
